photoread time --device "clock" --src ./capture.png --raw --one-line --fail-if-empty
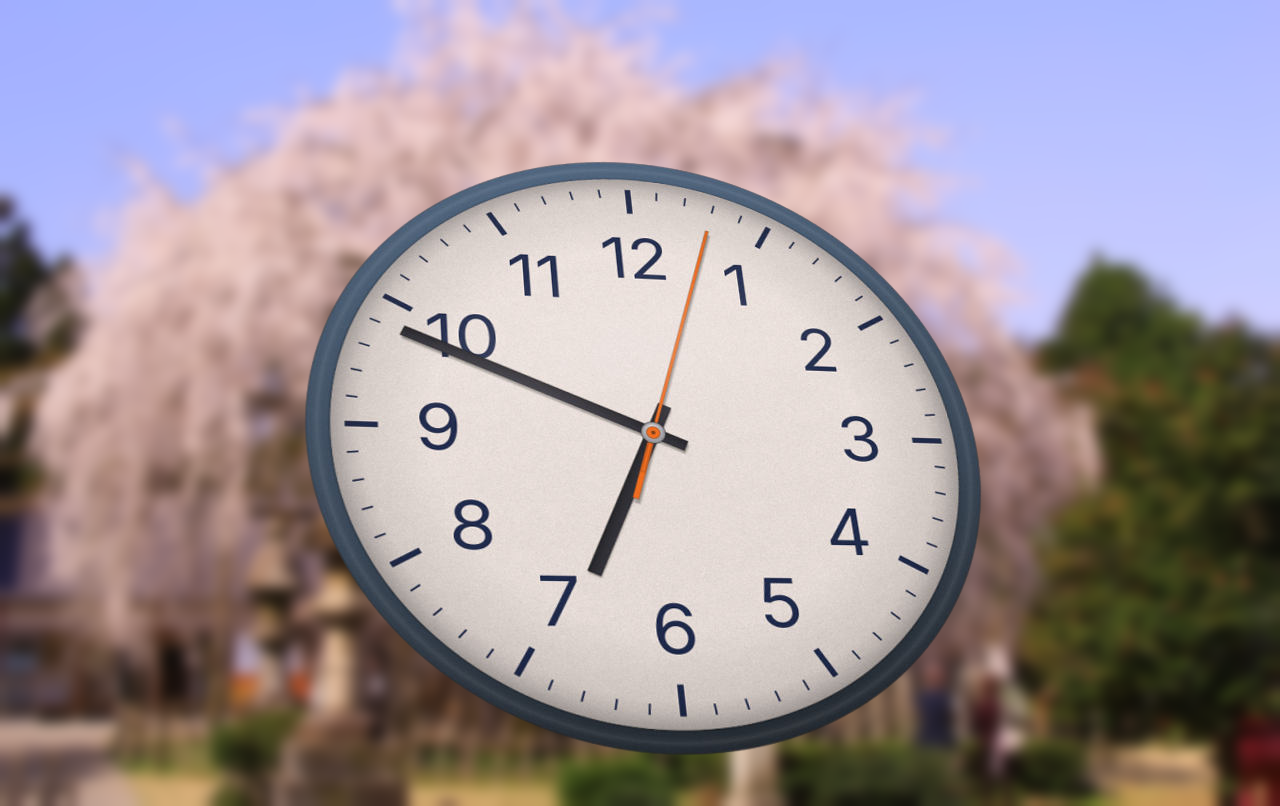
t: 6:49:03
